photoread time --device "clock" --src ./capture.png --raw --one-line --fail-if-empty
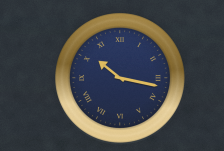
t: 10:17
